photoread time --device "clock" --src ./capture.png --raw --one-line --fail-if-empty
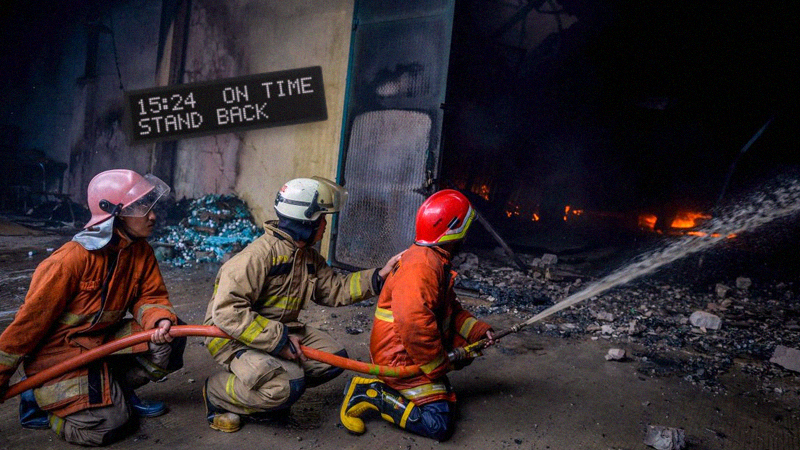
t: 15:24
